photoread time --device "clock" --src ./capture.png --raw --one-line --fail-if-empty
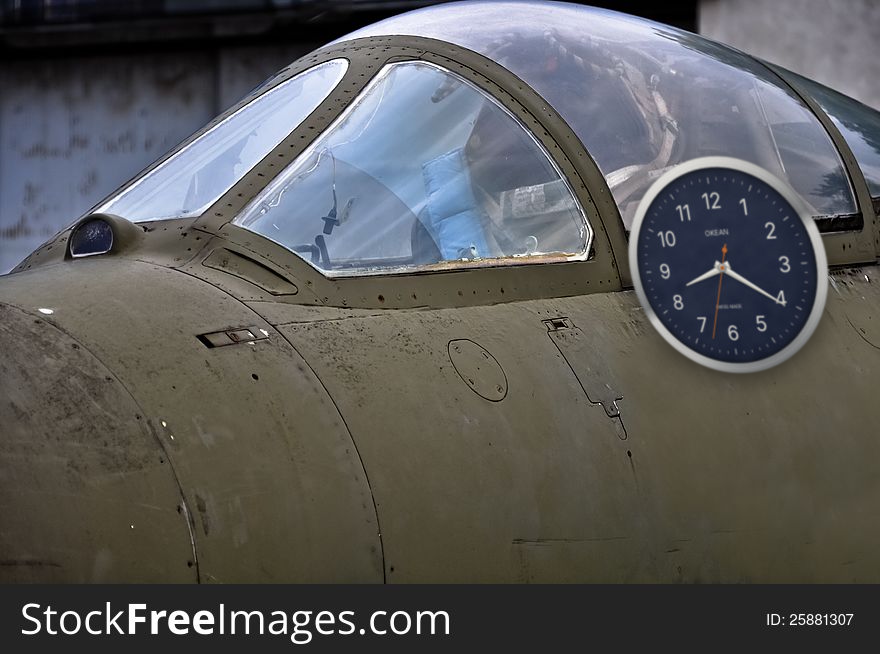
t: 8:20:33
